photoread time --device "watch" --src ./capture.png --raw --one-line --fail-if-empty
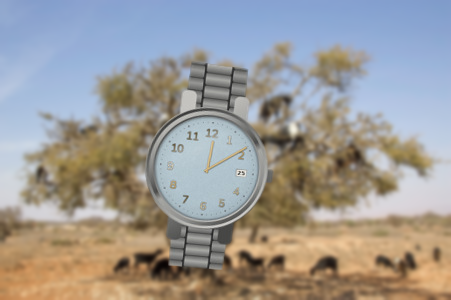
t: 12:09
